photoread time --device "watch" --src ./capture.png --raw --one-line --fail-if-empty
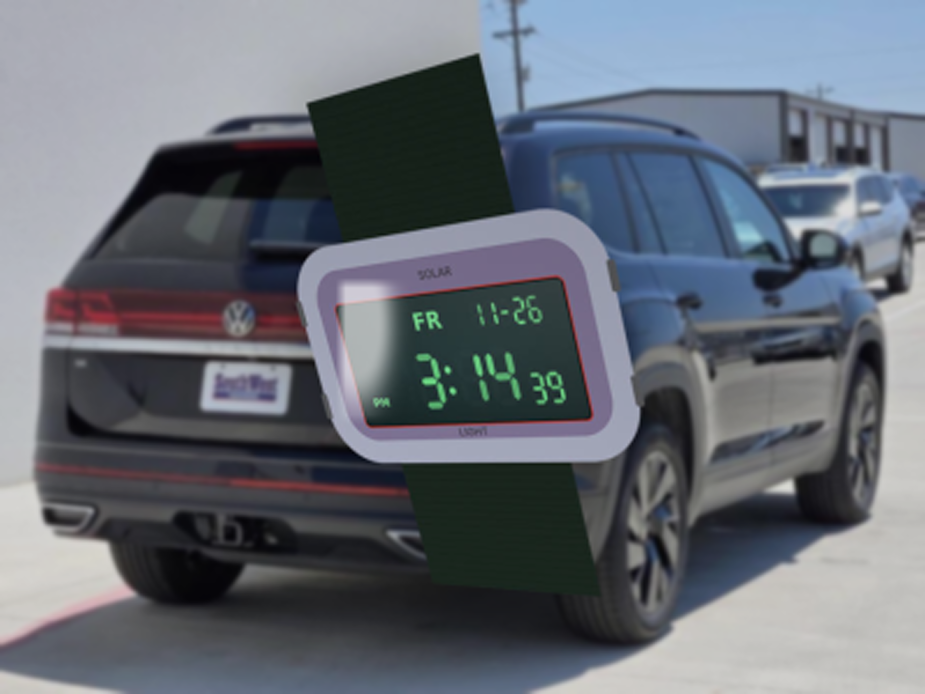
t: 3:14:39
